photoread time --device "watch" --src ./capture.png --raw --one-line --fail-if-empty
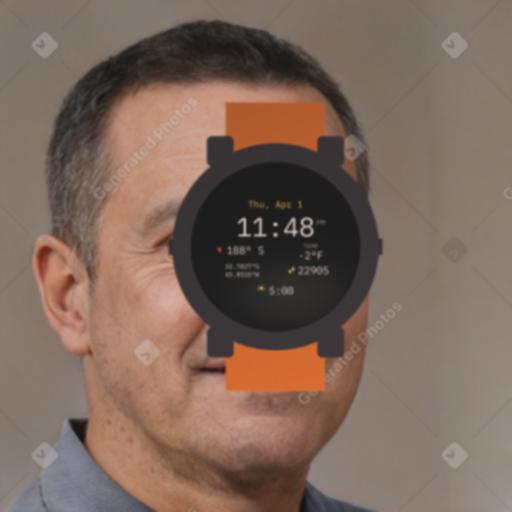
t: 11:48
